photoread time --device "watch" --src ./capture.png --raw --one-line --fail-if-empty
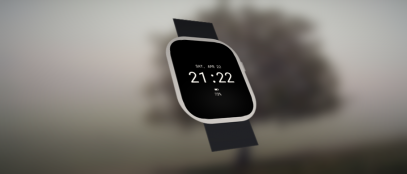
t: 21:22
